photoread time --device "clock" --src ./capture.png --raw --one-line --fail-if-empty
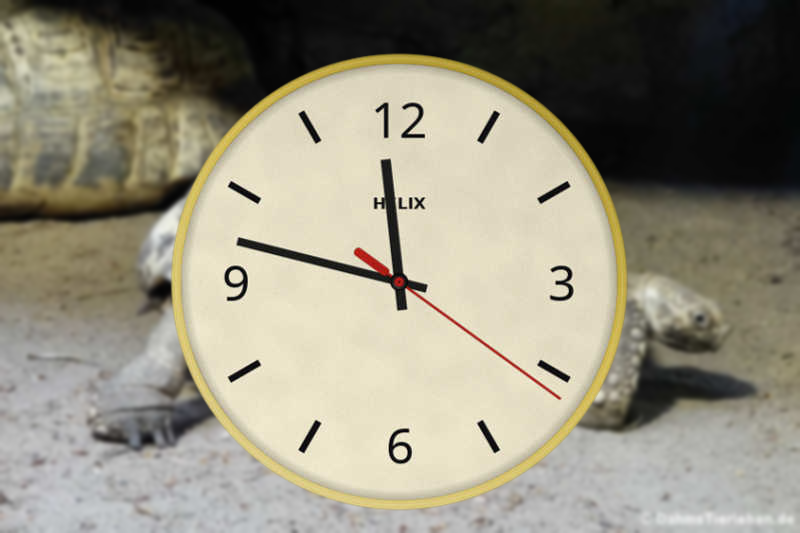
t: 11:47:21
